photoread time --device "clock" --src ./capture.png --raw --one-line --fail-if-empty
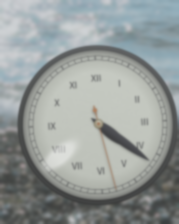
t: 4:21:28
